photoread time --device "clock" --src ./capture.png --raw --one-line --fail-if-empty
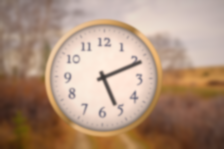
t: 5:11
